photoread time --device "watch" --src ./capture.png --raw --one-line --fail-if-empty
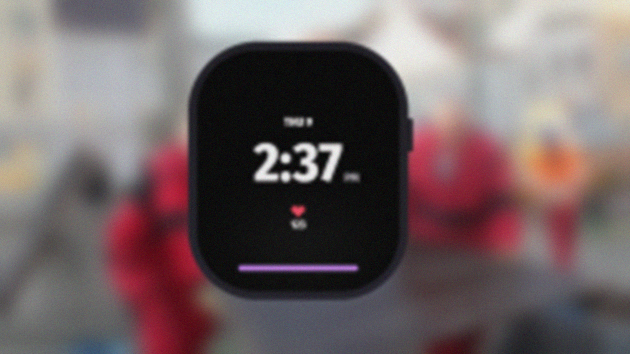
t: 2:37
